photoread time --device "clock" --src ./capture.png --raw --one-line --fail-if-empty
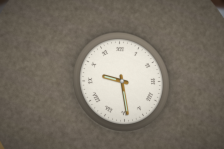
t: 9:29
